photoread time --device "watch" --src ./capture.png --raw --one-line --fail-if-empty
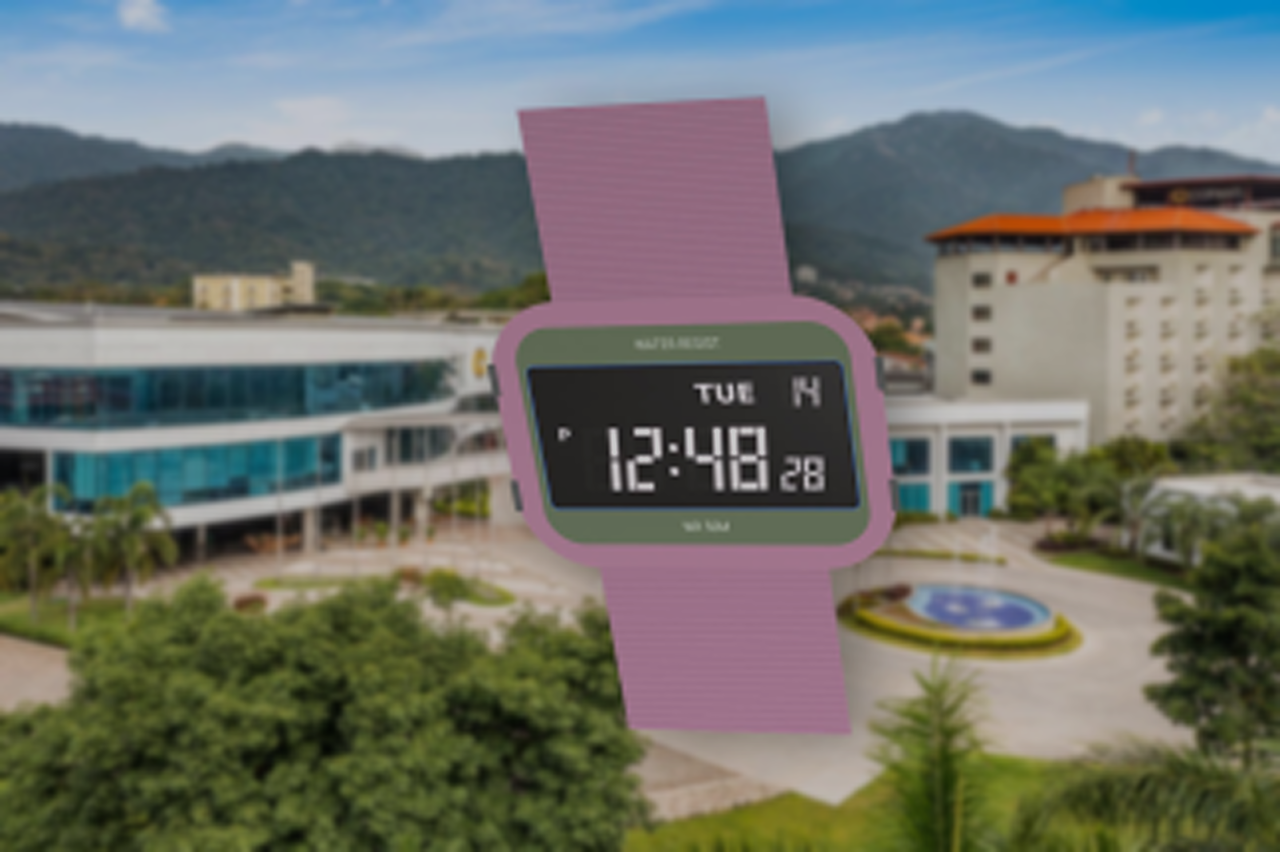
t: 12:48:28
